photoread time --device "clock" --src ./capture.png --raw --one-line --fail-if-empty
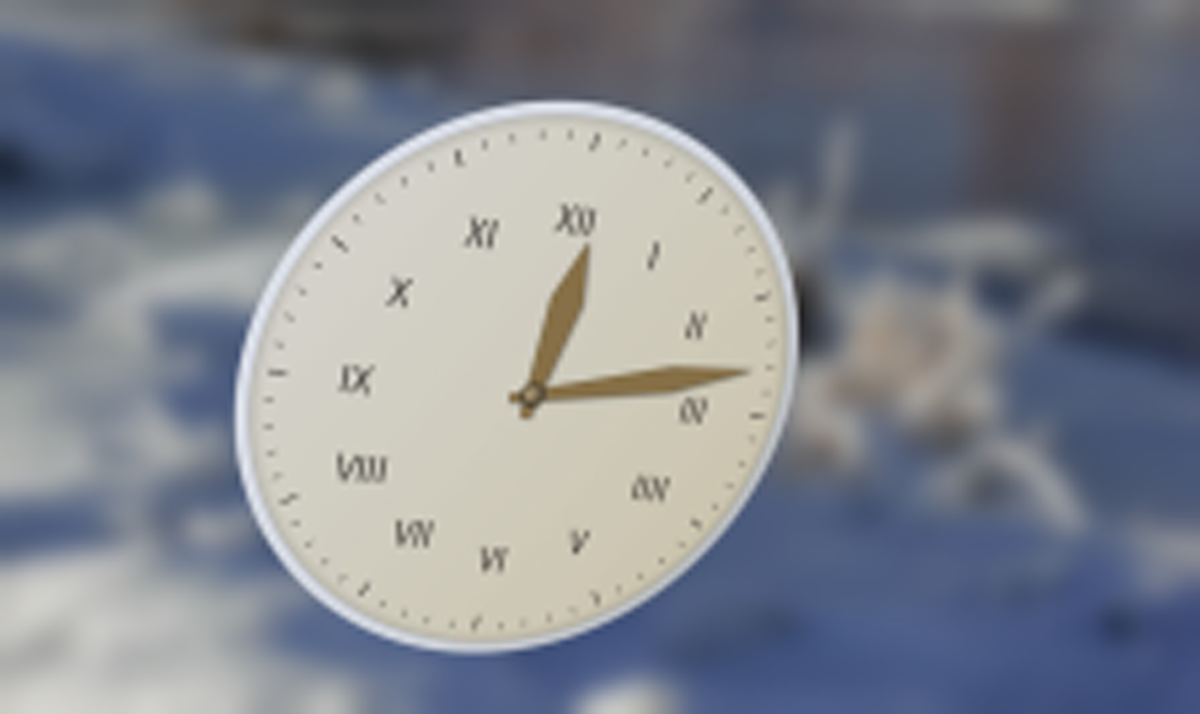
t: 12:13
